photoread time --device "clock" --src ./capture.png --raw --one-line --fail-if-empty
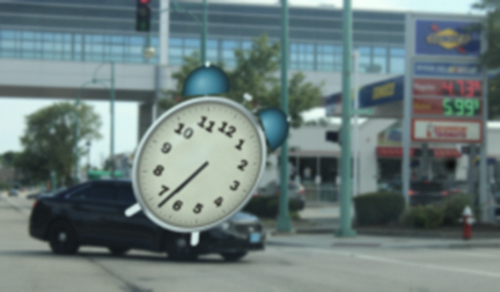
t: 6:33
